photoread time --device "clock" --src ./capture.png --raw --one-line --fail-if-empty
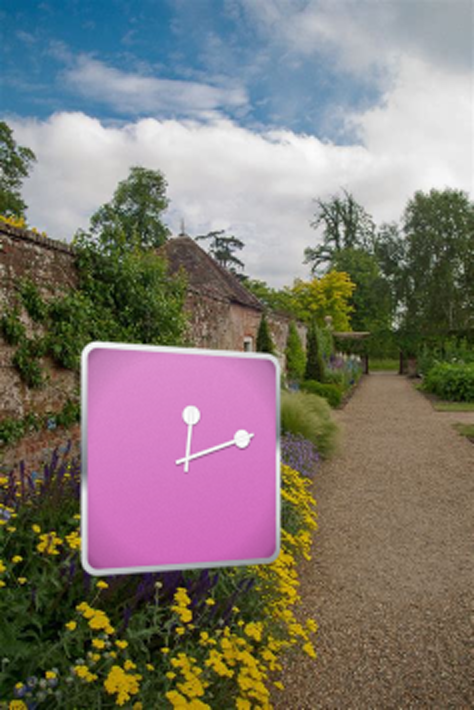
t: 12:12
